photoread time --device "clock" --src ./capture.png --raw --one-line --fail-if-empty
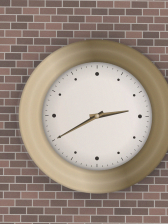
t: 2:40
